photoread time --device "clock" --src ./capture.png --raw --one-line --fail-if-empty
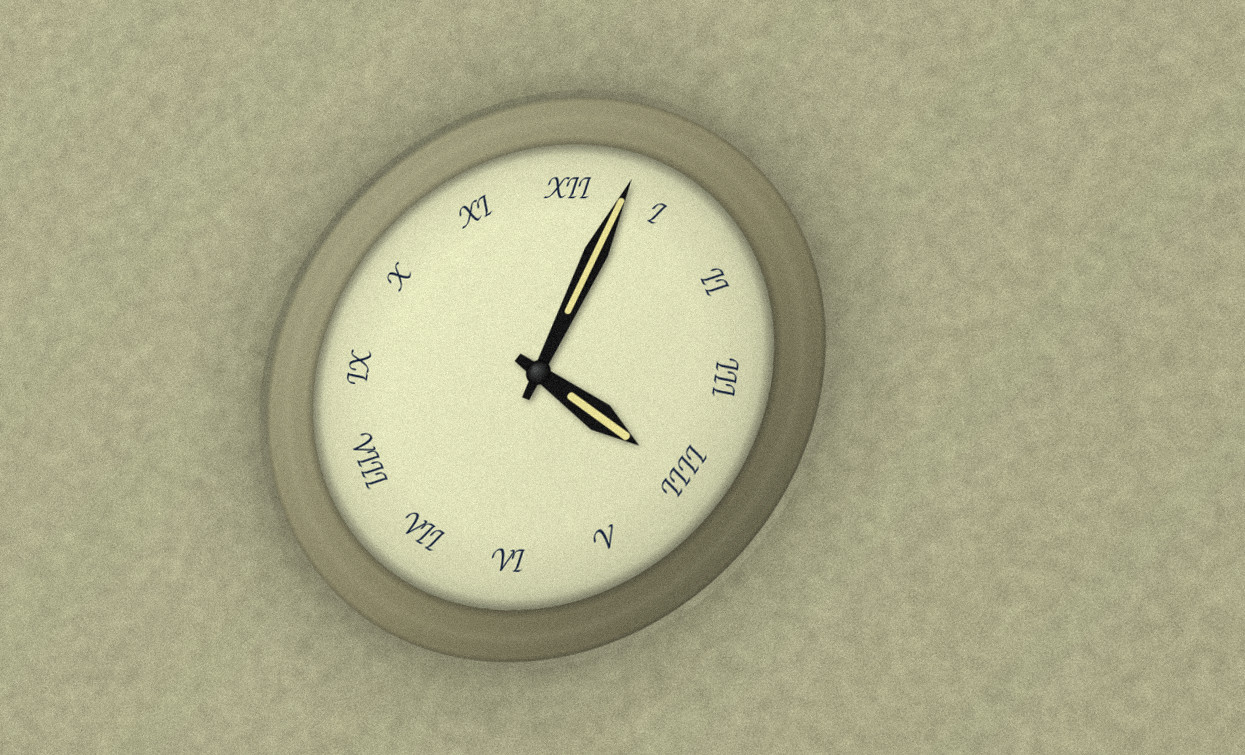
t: 4:03
